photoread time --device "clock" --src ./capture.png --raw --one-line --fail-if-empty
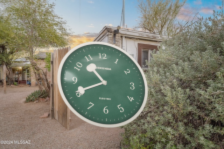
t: 10:41
